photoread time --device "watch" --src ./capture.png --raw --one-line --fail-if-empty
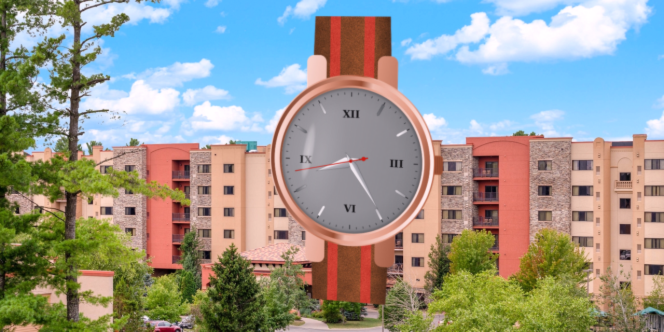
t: 8:24:43
